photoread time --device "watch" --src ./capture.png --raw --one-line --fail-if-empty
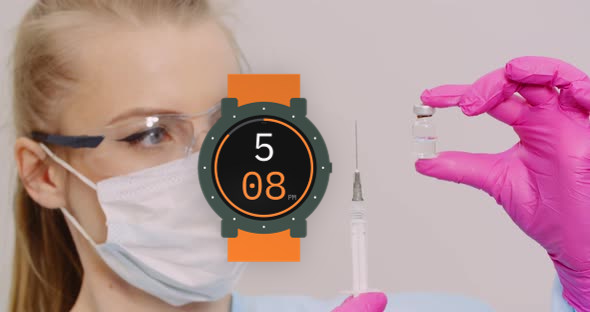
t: 5:08
